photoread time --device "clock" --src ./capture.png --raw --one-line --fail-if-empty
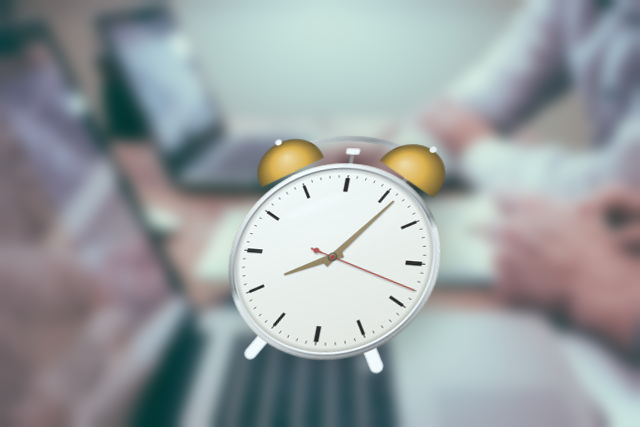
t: 8:06:18
